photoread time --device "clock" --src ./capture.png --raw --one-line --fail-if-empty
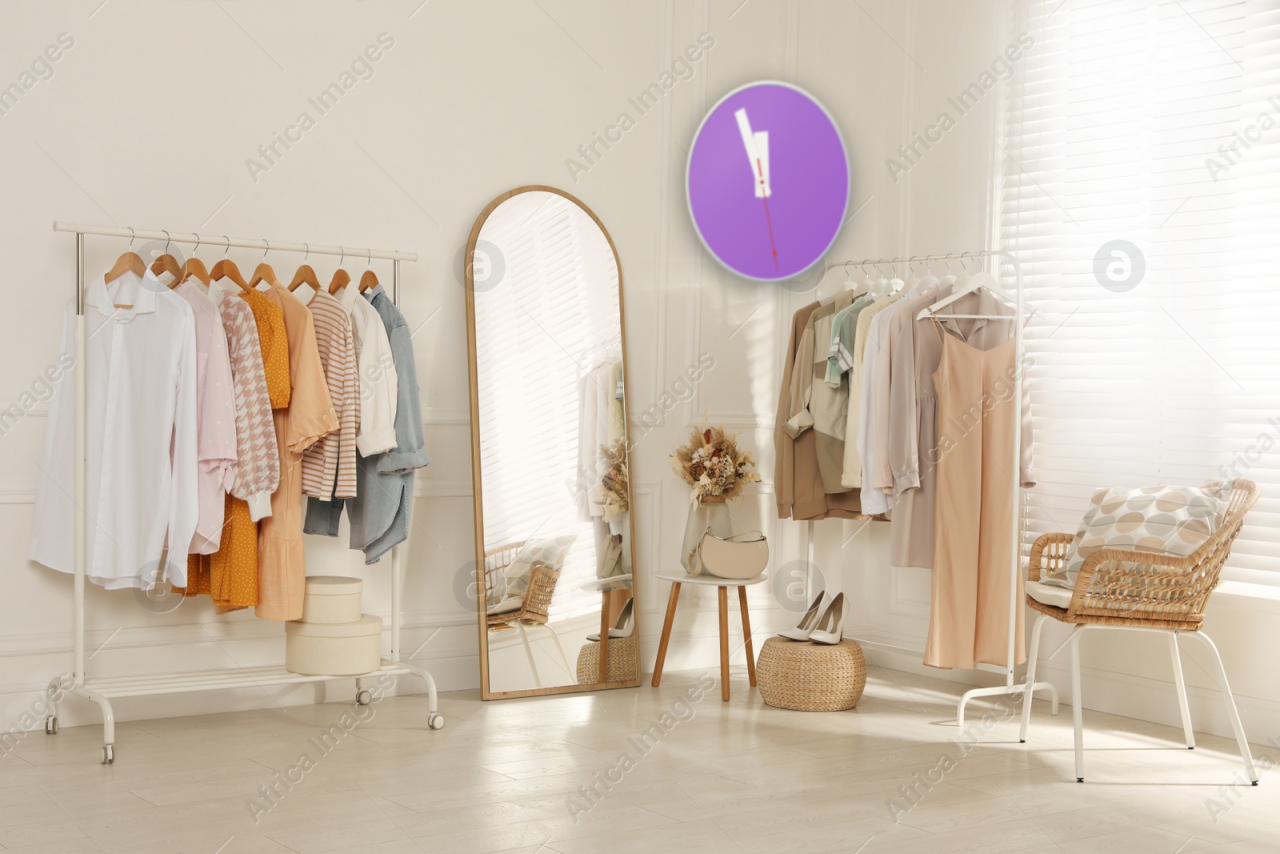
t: 11:56:28
